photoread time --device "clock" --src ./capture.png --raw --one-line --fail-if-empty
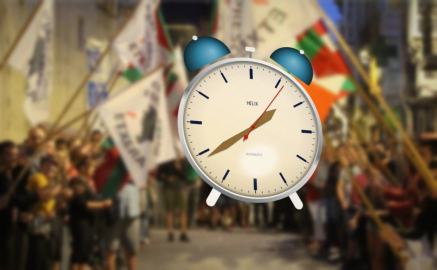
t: 1:39:06
